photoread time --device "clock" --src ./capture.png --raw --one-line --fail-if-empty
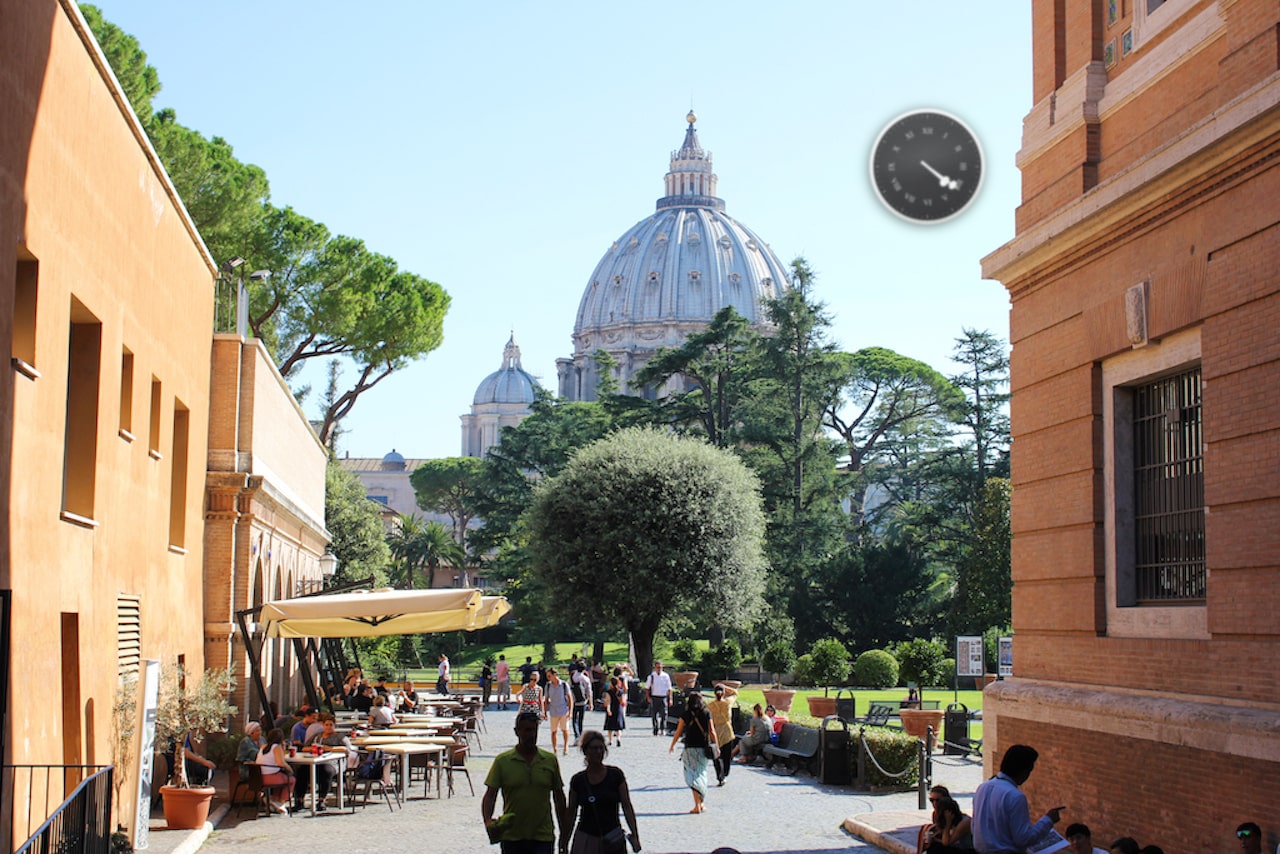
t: 4:21
